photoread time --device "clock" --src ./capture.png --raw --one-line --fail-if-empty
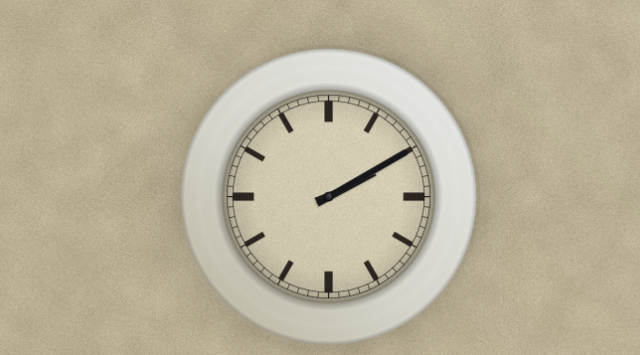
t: 2:10
